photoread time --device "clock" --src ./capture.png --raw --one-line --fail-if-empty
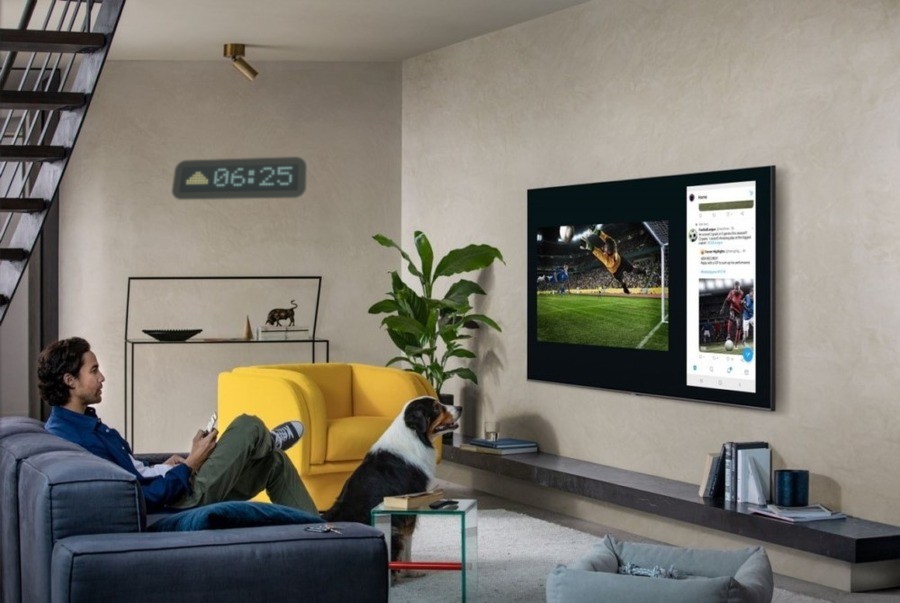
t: 6:25
